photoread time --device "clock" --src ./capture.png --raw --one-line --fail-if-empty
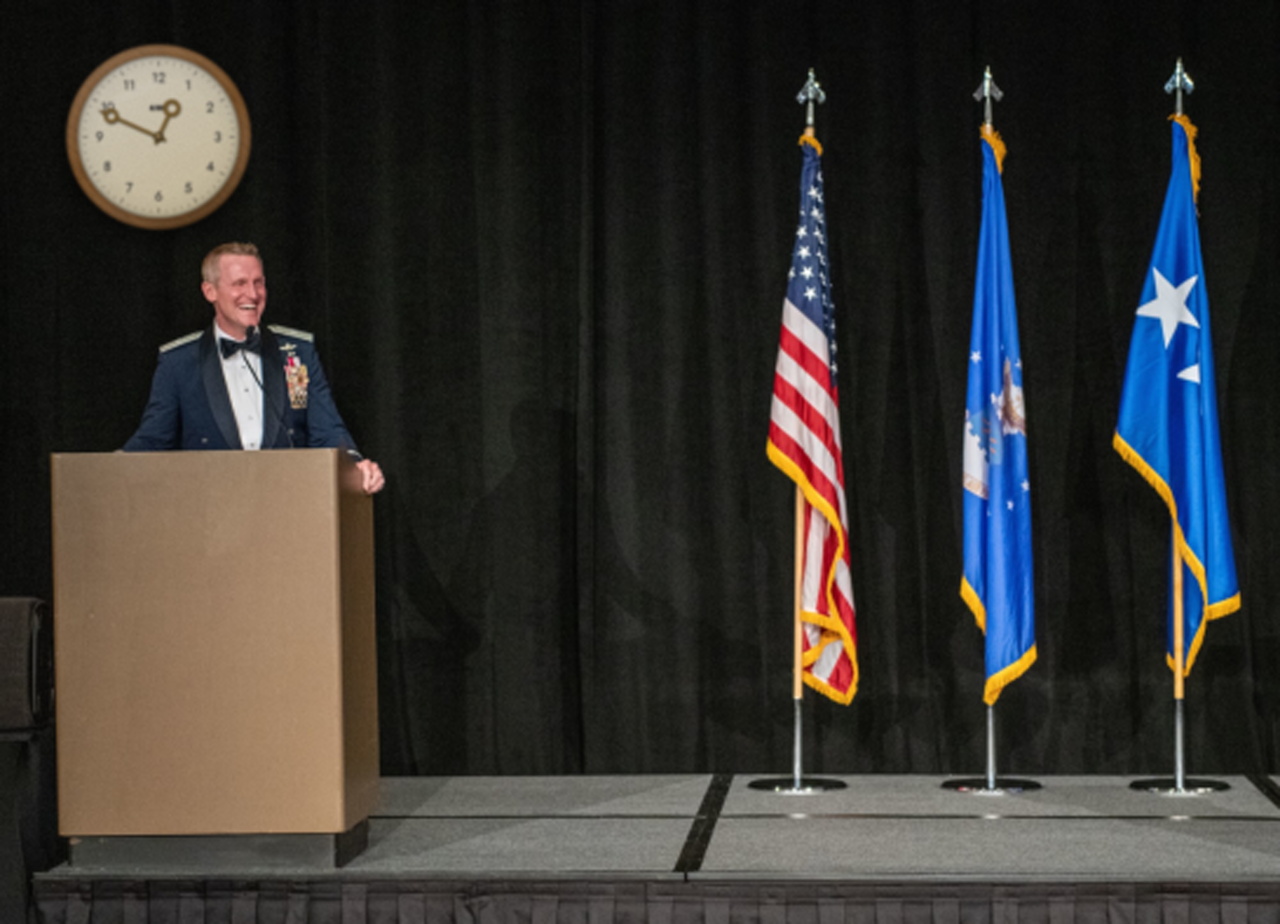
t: 12:49
